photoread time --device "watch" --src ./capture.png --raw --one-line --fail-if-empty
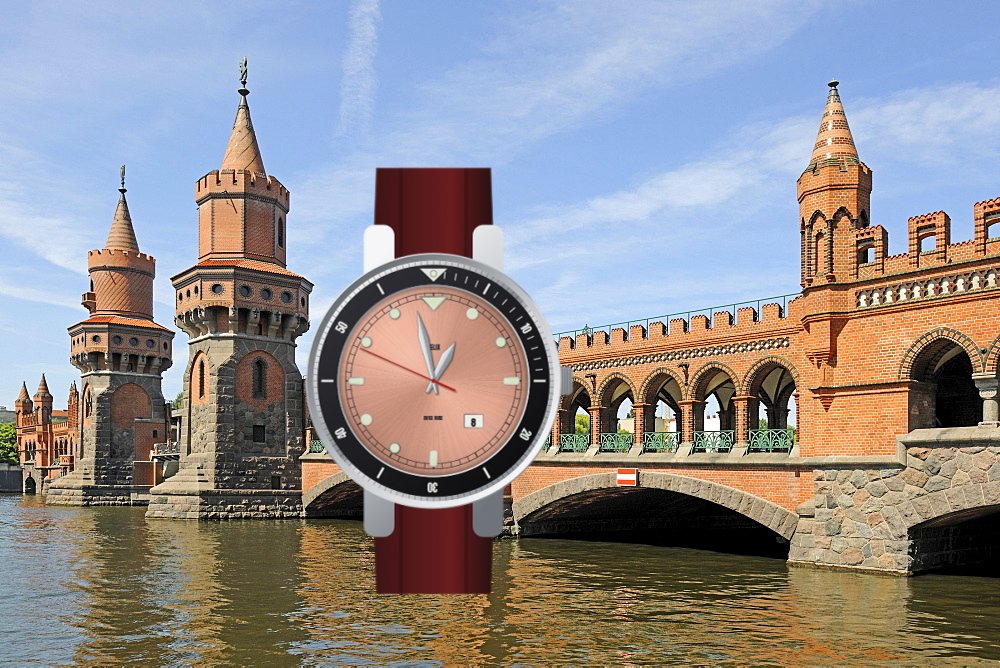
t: 12:57:49
